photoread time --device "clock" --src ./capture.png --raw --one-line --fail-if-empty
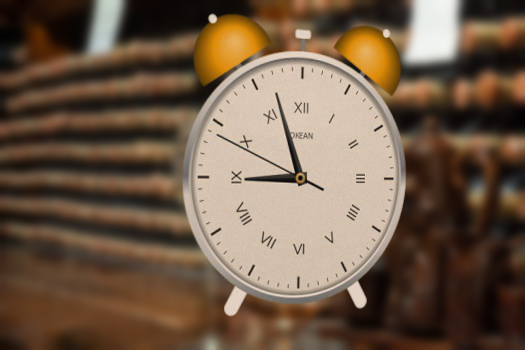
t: 8:56:49
